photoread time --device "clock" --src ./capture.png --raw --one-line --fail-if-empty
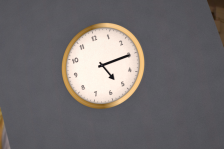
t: 5:15
